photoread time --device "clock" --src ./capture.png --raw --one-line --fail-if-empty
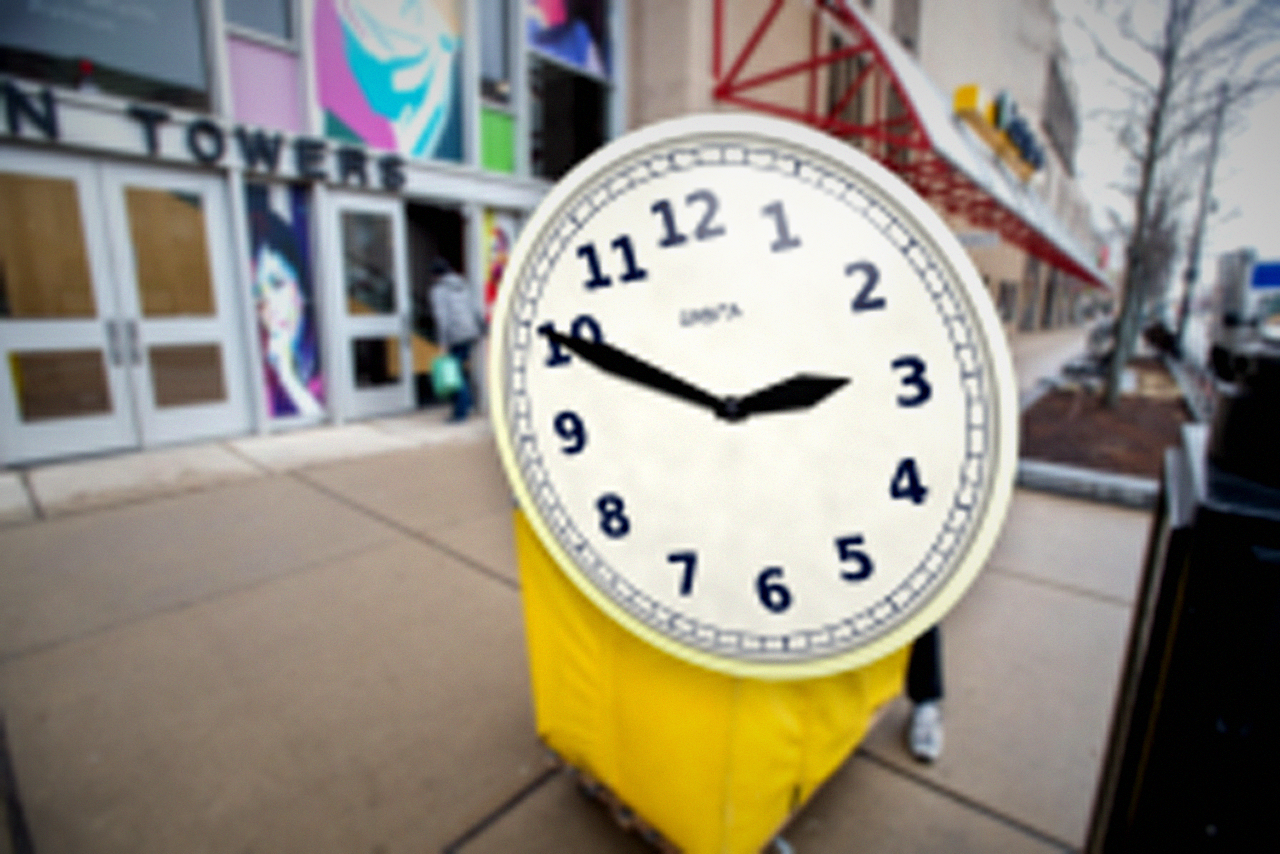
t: 2:50
